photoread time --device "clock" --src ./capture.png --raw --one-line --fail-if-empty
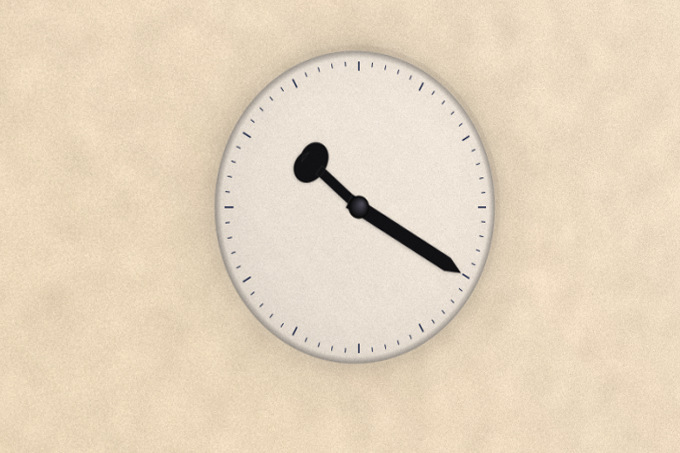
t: 10:20
